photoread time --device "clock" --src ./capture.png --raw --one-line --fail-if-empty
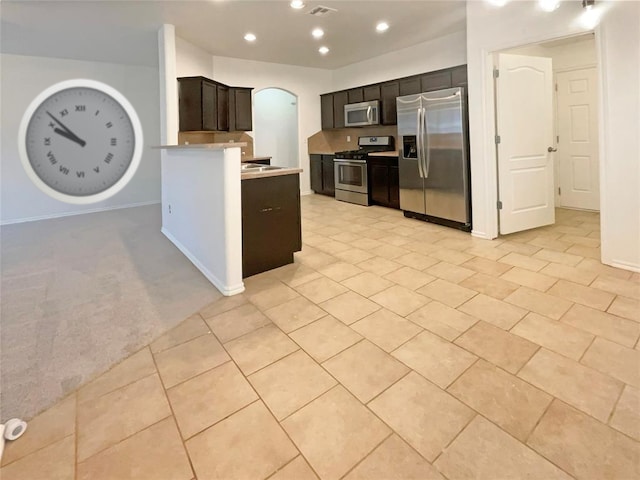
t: 9:52
